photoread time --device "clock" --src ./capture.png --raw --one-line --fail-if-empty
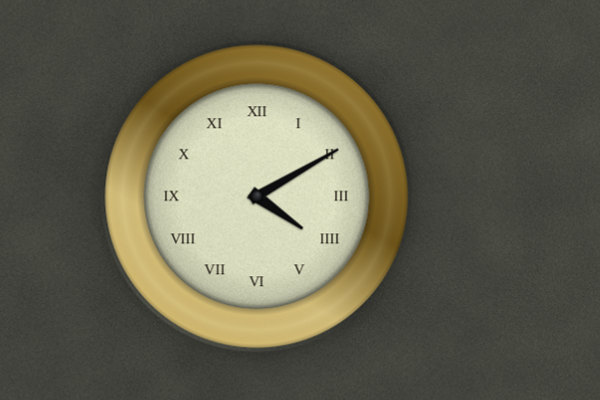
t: 4:10
